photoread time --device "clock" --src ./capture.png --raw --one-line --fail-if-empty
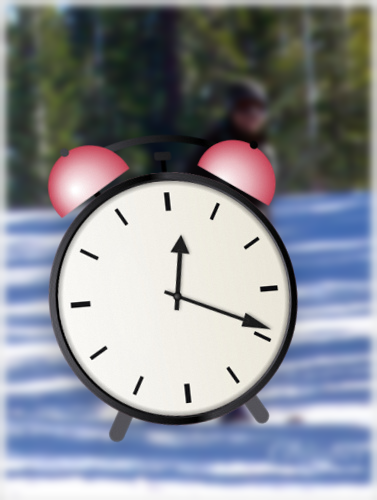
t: 12:19
